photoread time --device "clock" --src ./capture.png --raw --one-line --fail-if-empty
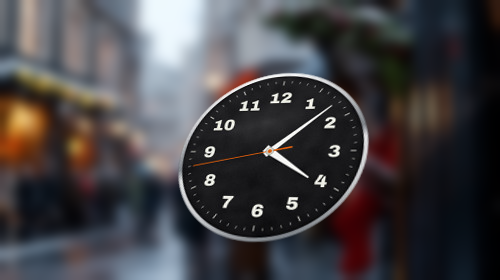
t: 4:07:43
